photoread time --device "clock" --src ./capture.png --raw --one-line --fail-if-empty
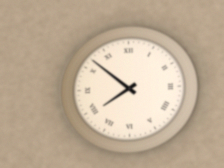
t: 7:52
